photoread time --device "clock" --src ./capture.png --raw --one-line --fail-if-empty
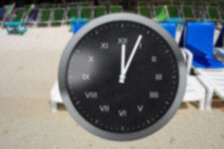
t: 12:04
